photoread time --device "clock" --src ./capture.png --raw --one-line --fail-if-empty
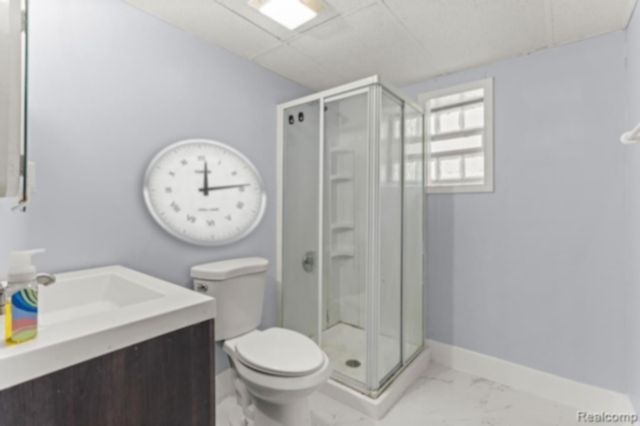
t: 12:14
